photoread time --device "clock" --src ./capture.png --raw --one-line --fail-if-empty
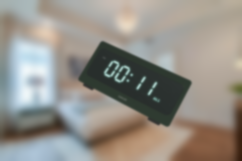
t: 0:11
